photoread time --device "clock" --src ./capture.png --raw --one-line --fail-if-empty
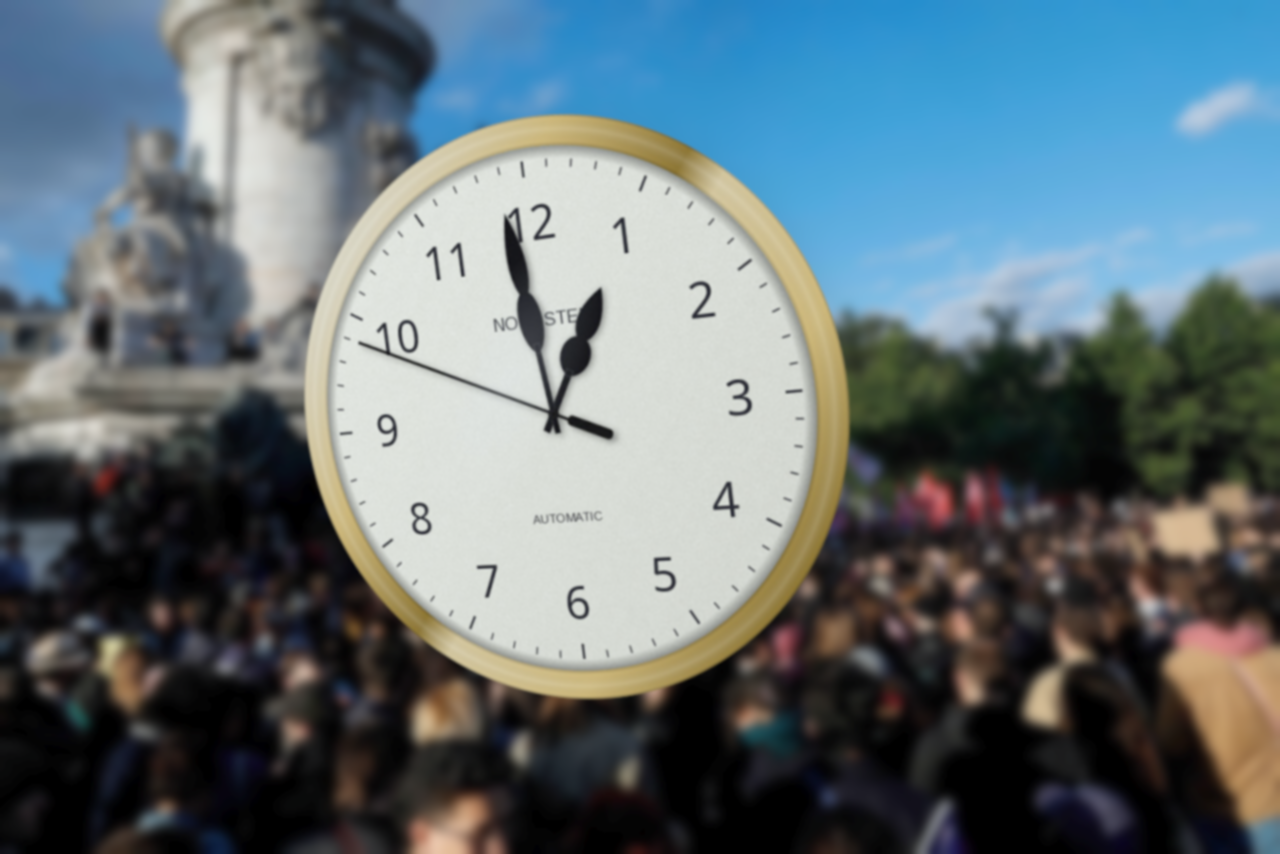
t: 12:58:49
